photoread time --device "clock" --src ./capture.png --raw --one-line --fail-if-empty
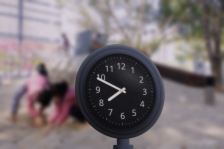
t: 7:49
